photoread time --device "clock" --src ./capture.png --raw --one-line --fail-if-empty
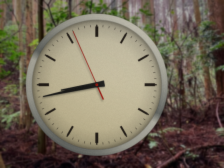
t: 8:42:56
